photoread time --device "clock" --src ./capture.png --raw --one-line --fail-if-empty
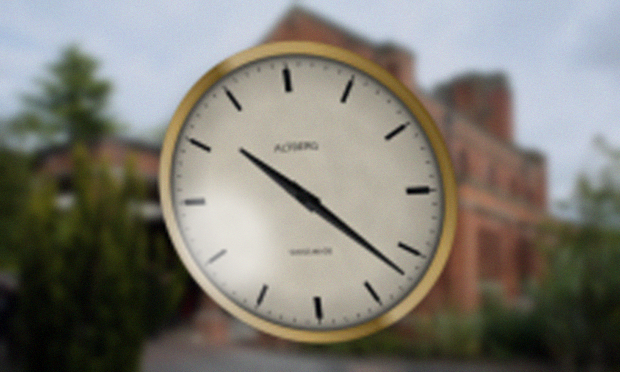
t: 10:22
